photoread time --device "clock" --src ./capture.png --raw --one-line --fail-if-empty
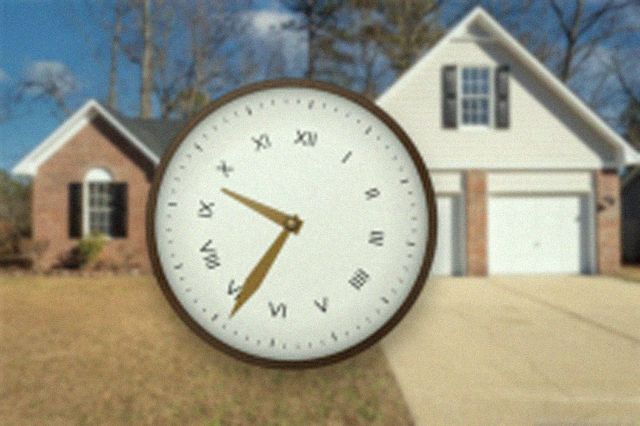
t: 9:34
